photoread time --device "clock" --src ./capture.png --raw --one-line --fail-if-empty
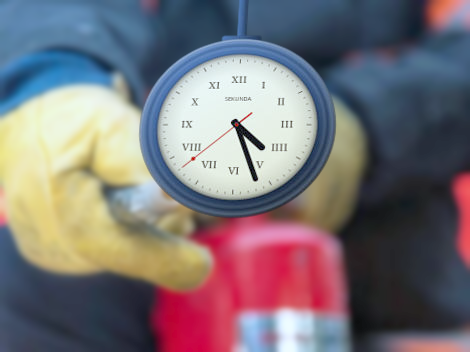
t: 4:26:38
